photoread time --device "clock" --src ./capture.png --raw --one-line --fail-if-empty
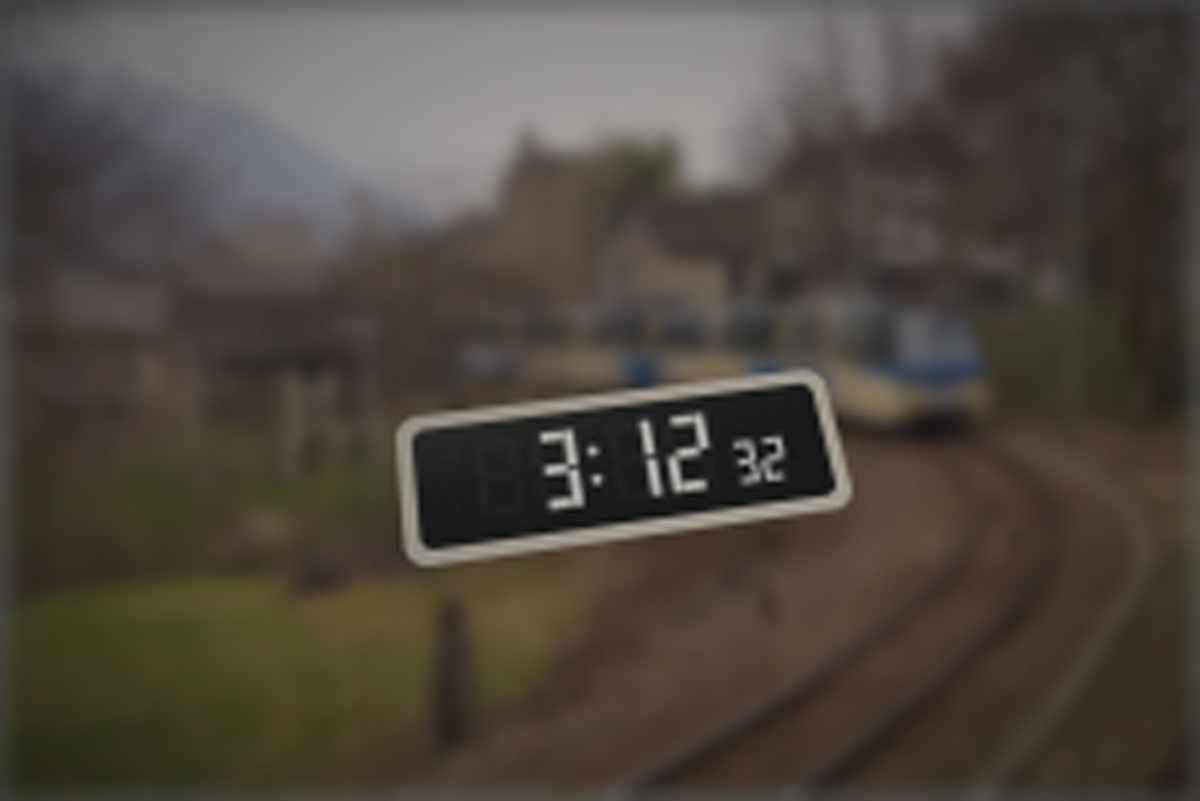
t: 3:12:32
